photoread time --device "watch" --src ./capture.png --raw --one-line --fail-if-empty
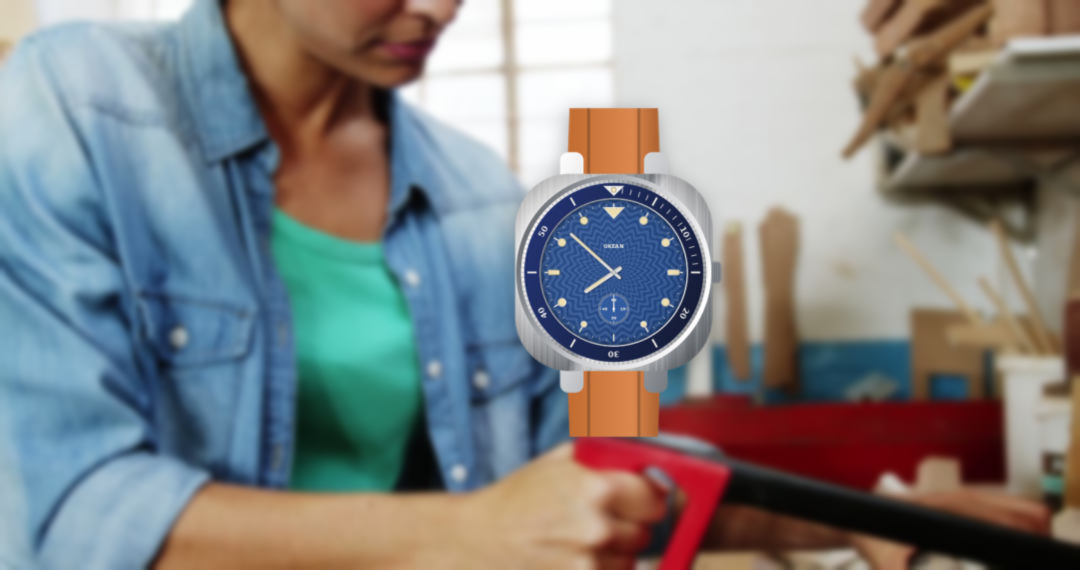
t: 7:52
